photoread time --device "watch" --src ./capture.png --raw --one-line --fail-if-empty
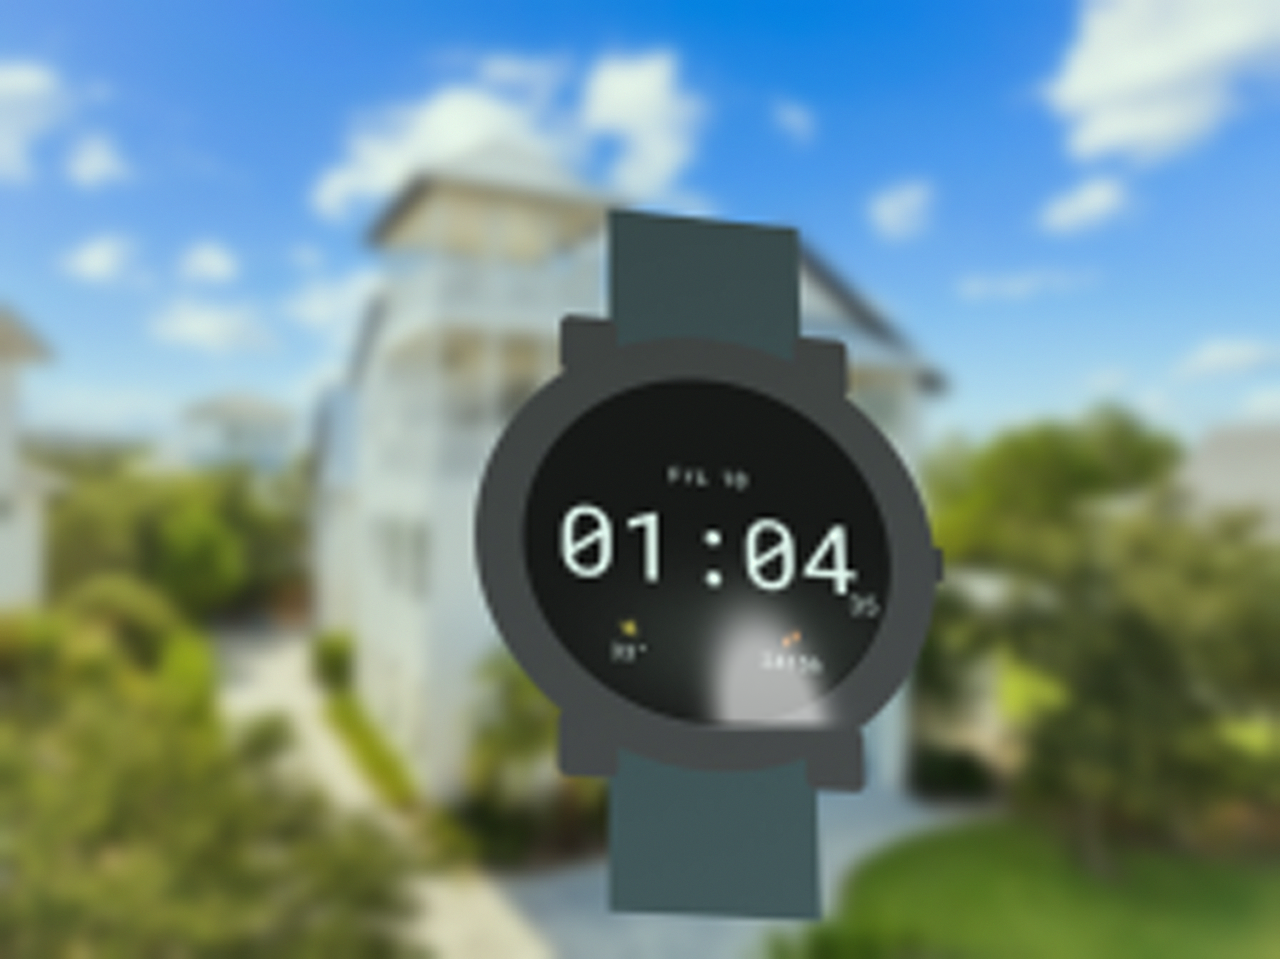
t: 1:04
